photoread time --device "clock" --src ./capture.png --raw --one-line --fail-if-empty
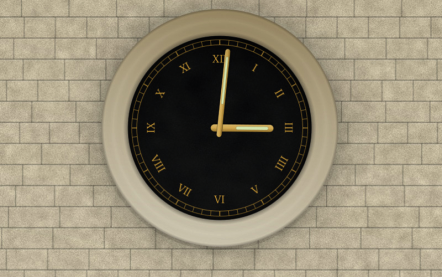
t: 3:01
